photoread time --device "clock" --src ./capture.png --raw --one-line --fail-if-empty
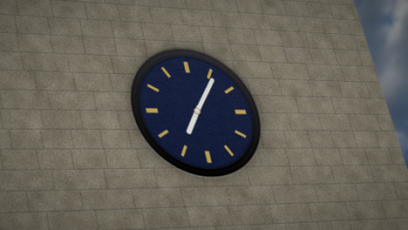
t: 7:06
